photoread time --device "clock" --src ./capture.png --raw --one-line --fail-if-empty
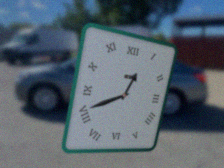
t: 12:41
